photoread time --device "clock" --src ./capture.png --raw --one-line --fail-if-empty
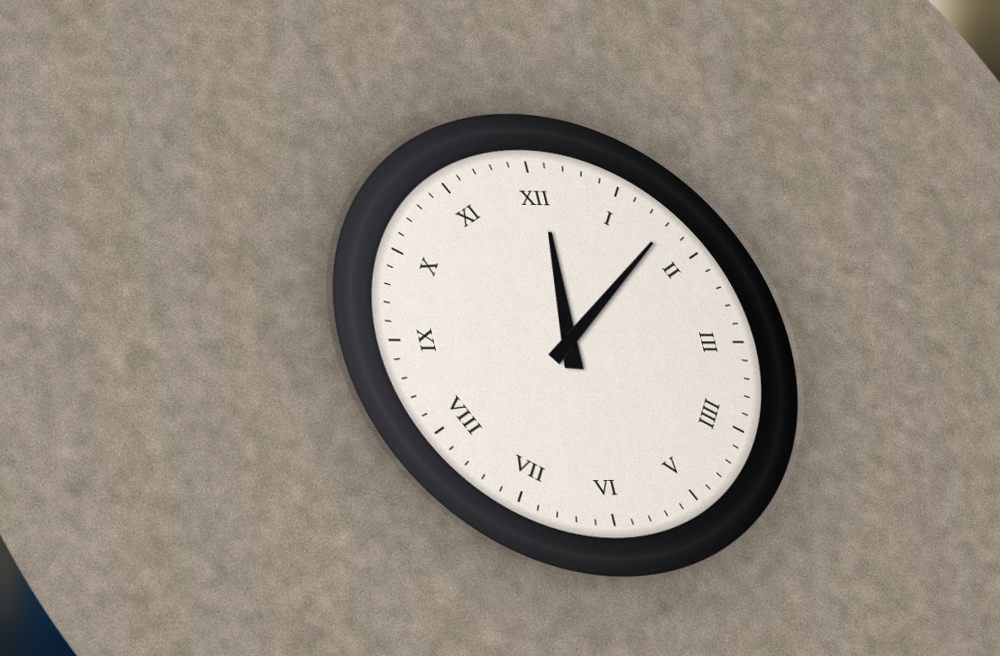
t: 12:08
